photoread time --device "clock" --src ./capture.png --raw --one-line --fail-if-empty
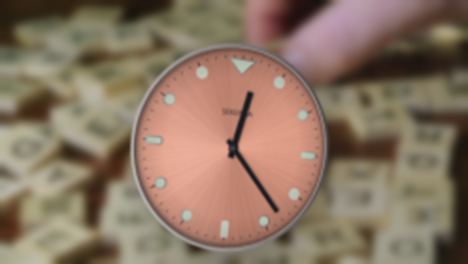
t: 12:23
